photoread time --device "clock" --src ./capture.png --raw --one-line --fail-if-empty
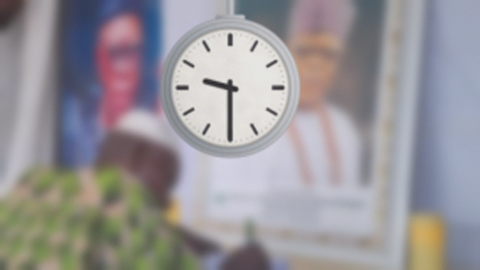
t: 9:30
